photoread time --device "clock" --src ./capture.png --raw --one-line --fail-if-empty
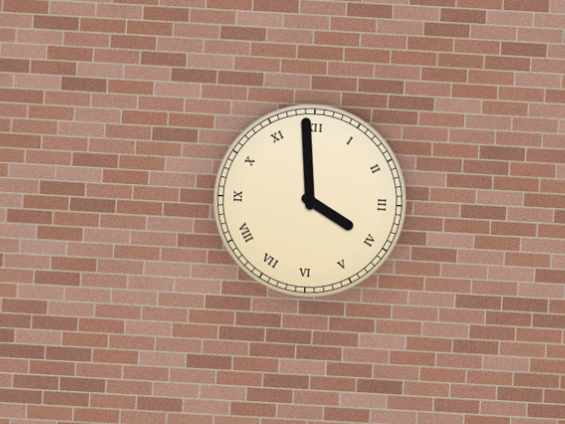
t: 3:59
